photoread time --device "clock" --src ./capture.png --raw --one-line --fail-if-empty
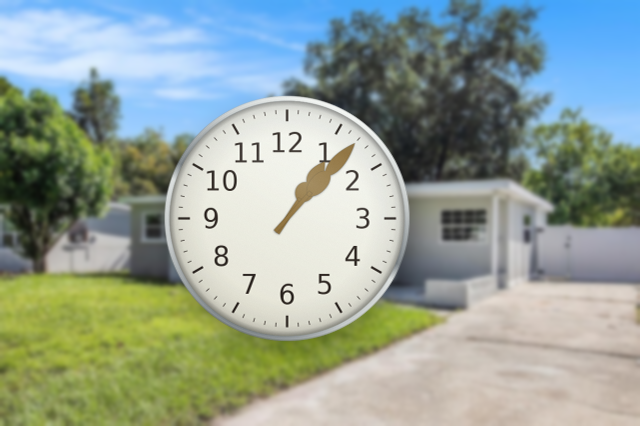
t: 1:07
